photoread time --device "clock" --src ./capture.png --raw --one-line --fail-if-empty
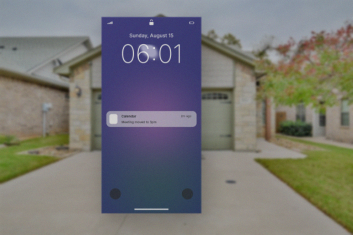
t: 6:01
